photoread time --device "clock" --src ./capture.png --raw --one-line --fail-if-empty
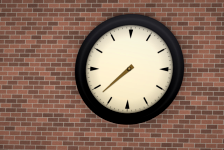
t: 7:38
